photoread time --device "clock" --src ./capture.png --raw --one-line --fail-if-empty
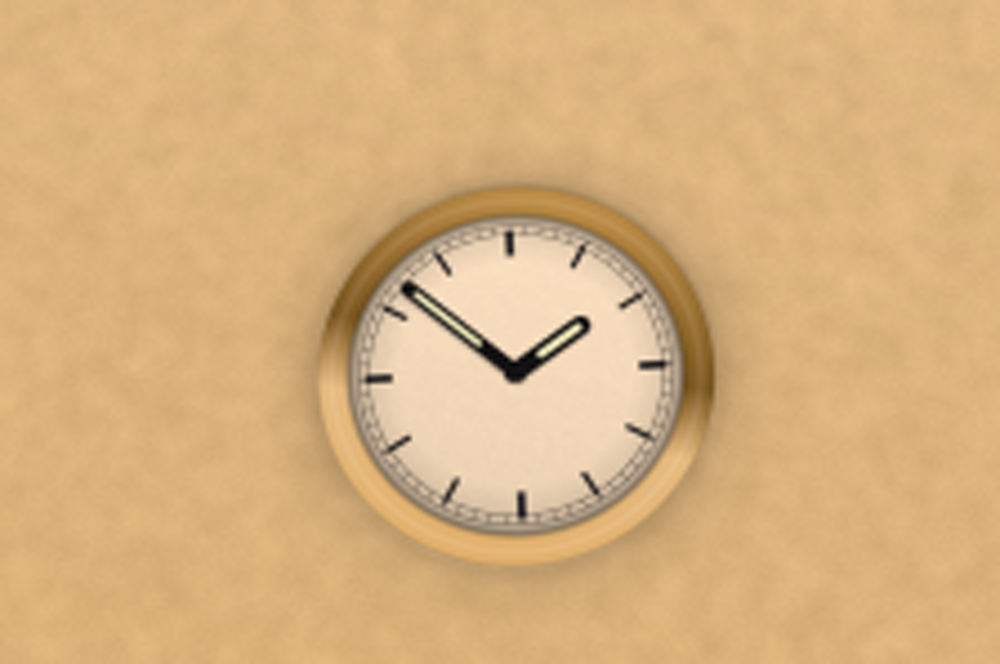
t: 1:52
